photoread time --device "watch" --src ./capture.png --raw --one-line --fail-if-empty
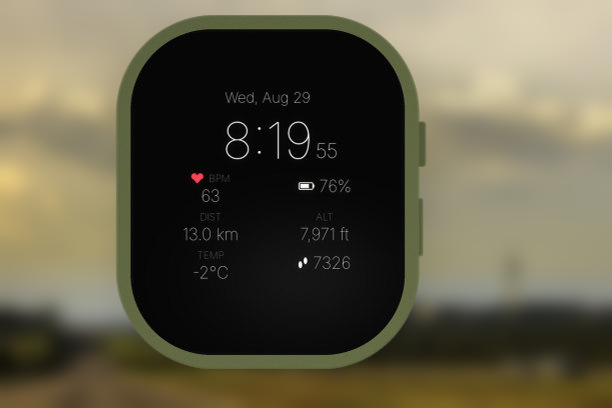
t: 8:19:55
